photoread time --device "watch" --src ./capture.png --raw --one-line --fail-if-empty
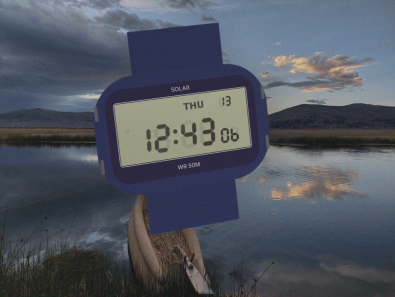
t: 12:43:06
